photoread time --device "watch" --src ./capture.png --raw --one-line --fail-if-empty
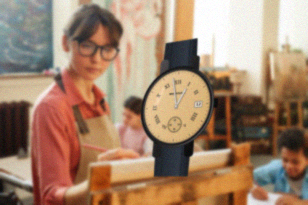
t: 12:58
